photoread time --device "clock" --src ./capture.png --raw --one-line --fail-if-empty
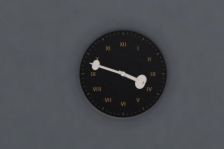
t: 3:48
